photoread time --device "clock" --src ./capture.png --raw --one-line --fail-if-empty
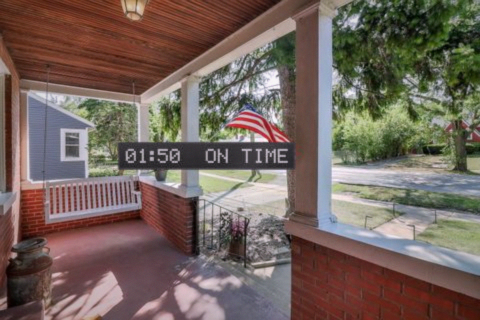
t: 1:50
